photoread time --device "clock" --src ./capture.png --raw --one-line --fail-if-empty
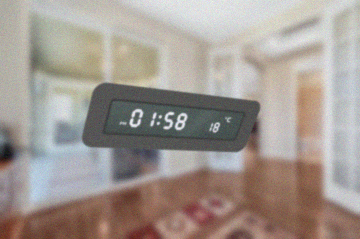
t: 1:58
